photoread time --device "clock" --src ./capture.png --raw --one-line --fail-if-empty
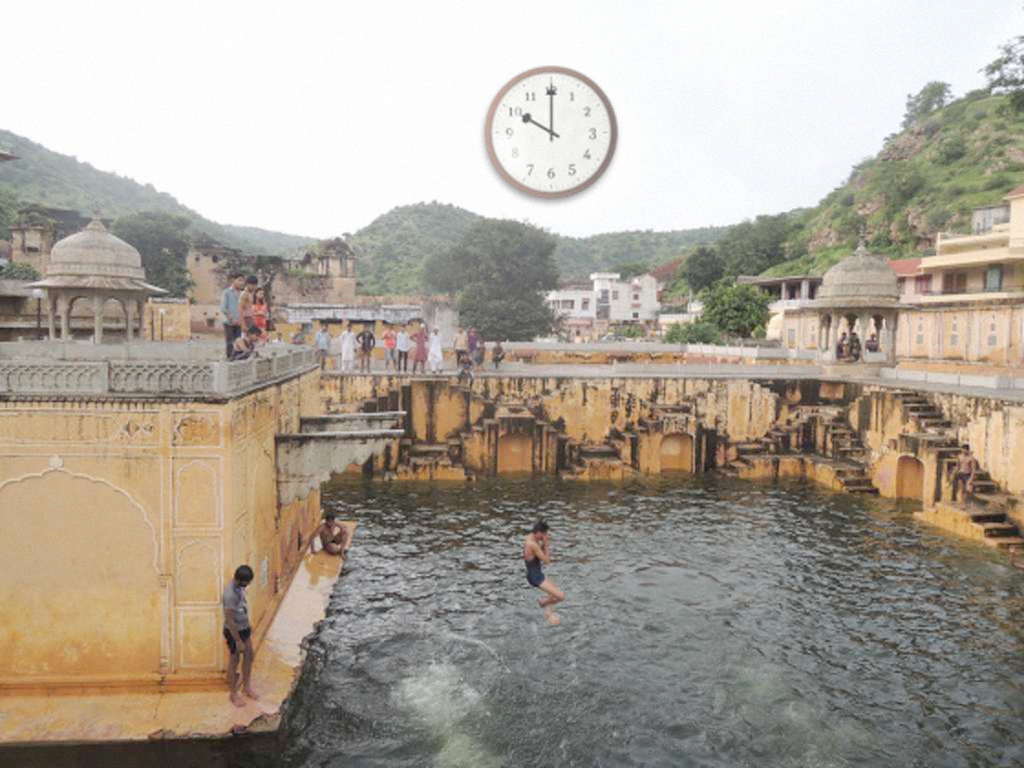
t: 10:00
